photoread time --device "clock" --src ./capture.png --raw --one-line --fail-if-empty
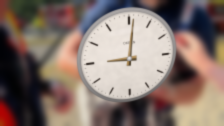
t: 9:01
